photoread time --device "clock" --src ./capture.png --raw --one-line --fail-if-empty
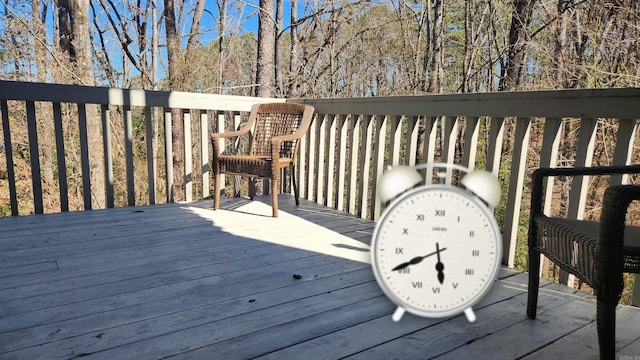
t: 5:41
